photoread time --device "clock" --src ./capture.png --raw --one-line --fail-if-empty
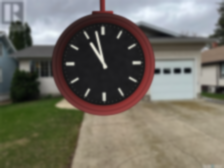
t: 10:58
